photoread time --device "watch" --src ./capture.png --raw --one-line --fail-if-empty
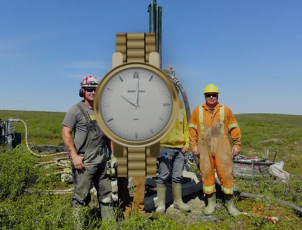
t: 10:01
